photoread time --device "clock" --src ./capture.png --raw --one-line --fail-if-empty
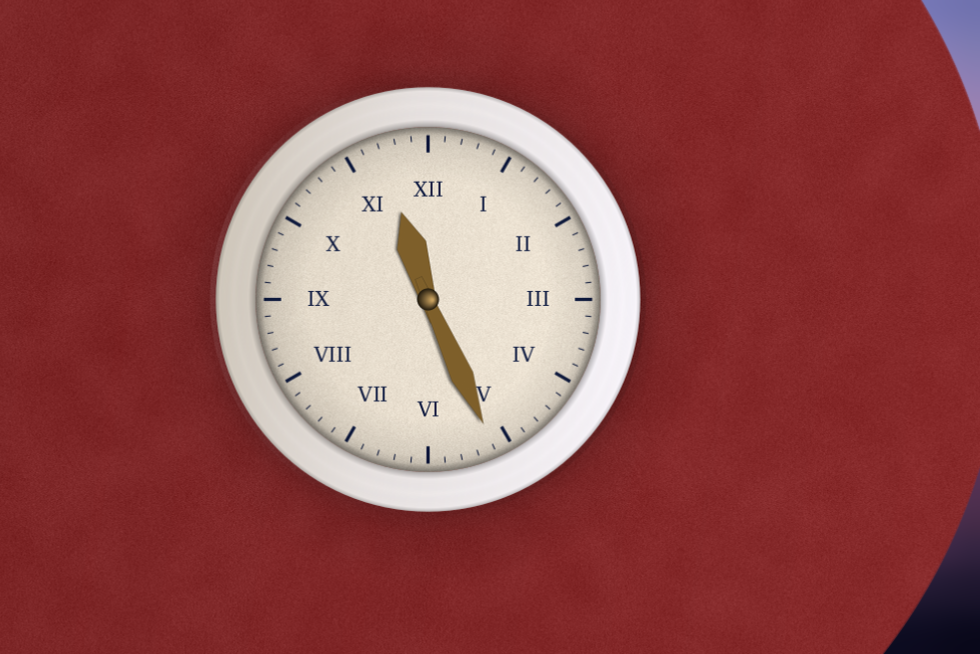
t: 11:26
